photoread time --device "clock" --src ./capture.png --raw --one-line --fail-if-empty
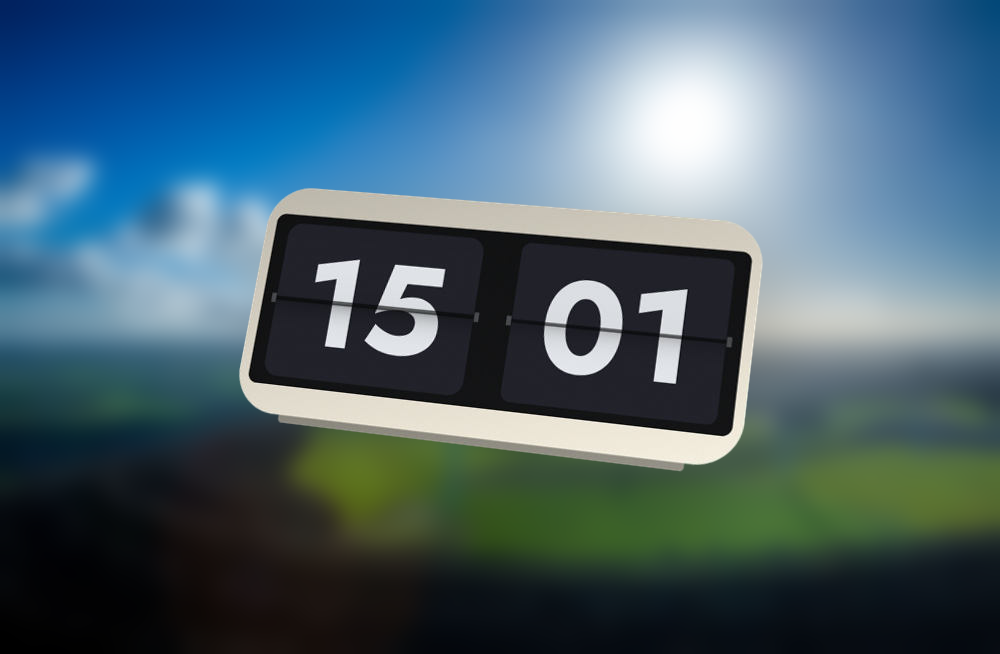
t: 15:01
